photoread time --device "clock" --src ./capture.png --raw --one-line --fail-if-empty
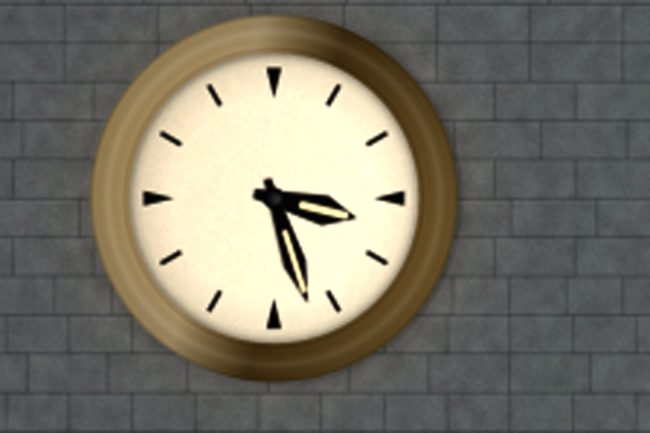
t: 3:27
